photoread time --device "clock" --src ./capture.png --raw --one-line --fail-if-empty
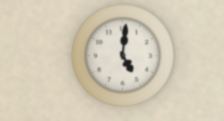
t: 5:01
